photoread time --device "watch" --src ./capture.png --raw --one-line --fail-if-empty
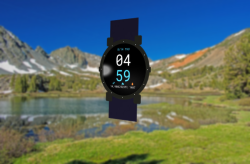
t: 4:59
